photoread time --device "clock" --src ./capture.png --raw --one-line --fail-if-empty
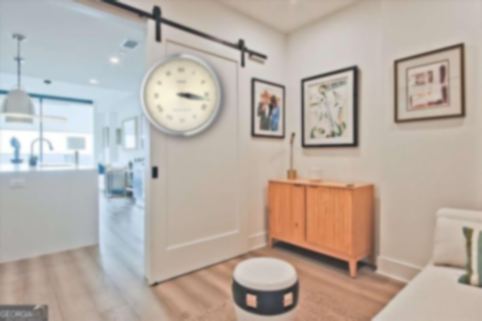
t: 3:17
